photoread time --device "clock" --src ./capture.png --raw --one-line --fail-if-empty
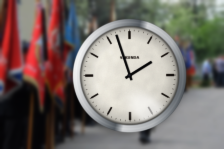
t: 1:57
